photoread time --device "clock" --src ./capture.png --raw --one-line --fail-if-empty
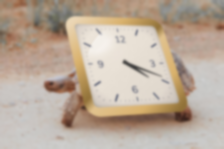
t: 4:19
